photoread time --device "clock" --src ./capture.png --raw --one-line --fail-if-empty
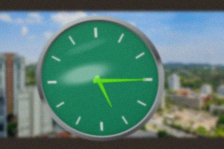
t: 5:15
